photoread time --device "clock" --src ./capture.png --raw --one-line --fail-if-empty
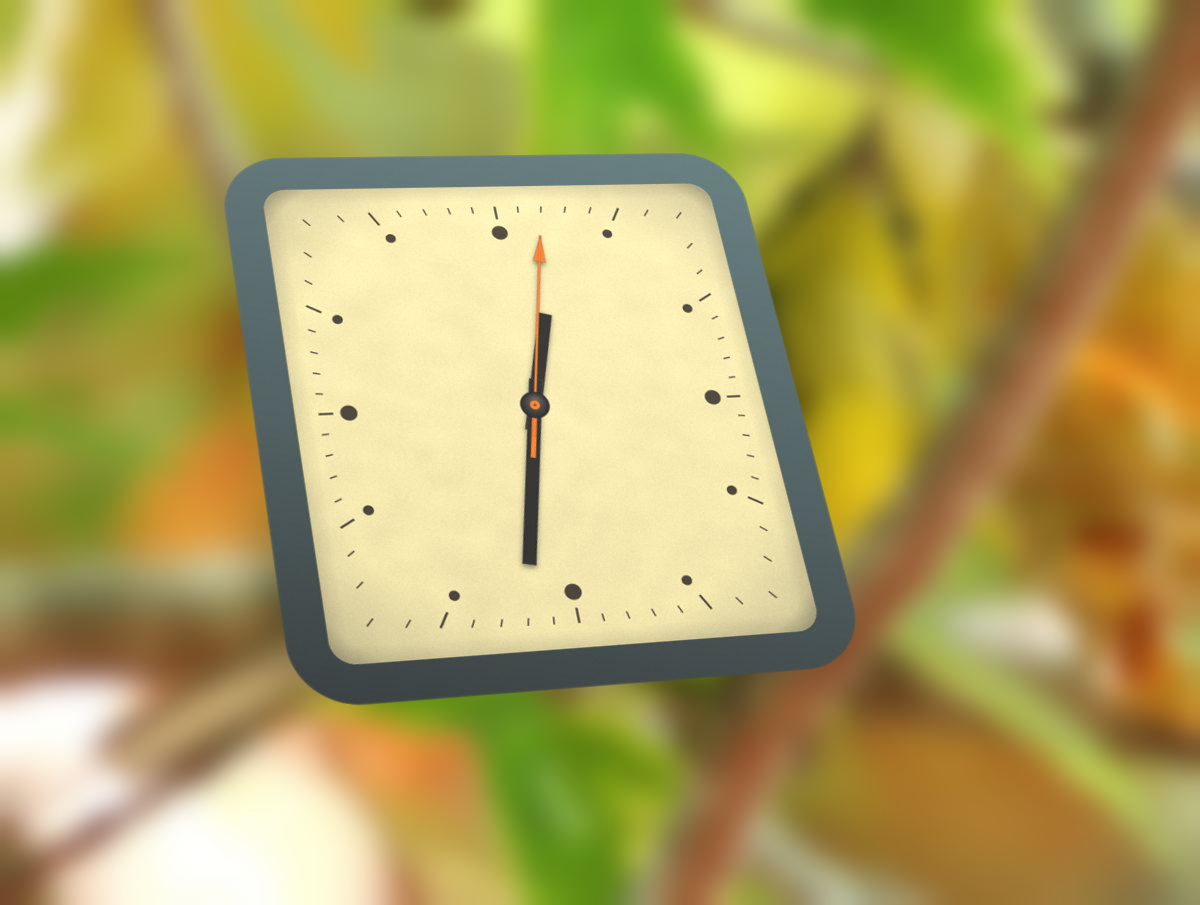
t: 12:32:02
